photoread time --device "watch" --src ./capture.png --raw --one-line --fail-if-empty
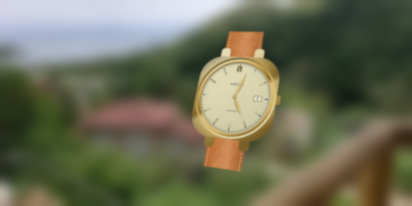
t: 5:03
